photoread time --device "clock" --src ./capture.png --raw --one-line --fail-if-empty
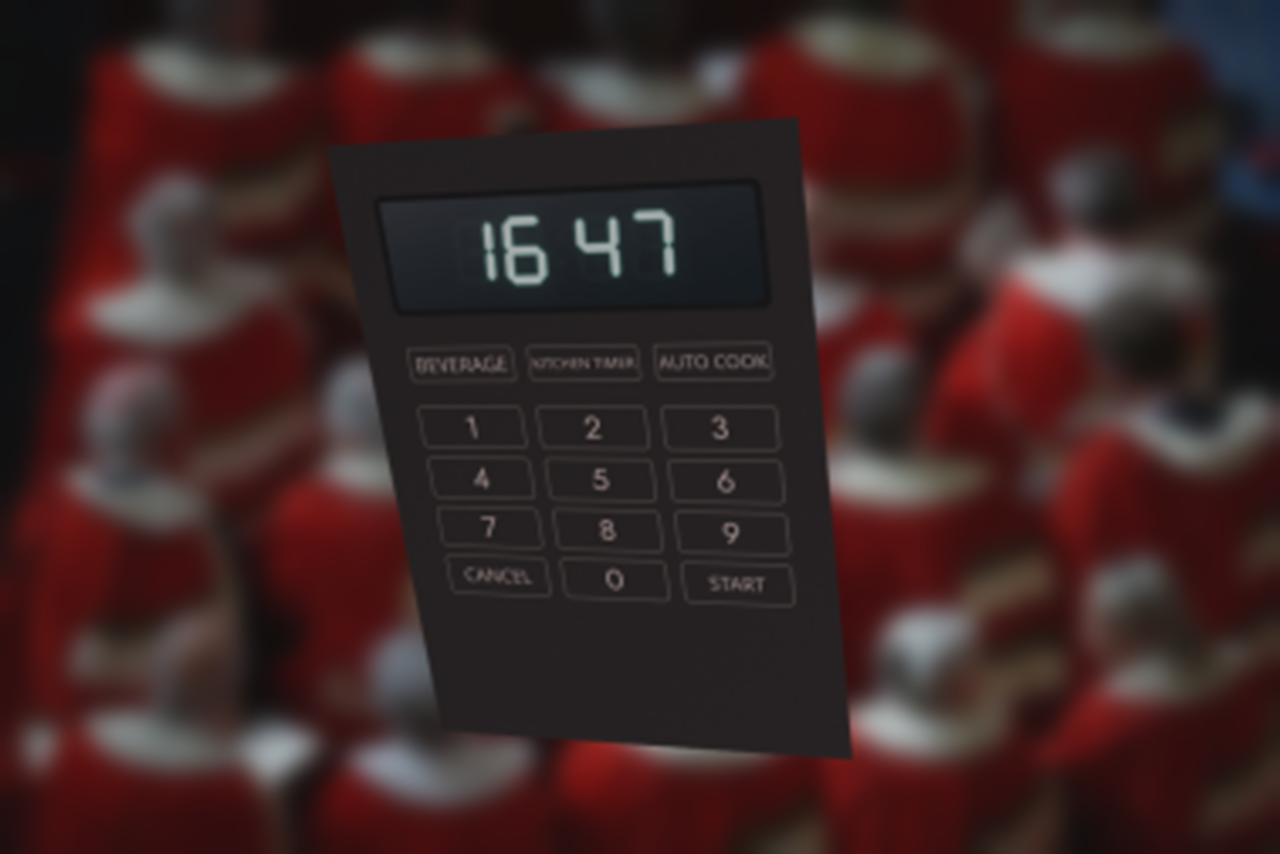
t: 16:47
